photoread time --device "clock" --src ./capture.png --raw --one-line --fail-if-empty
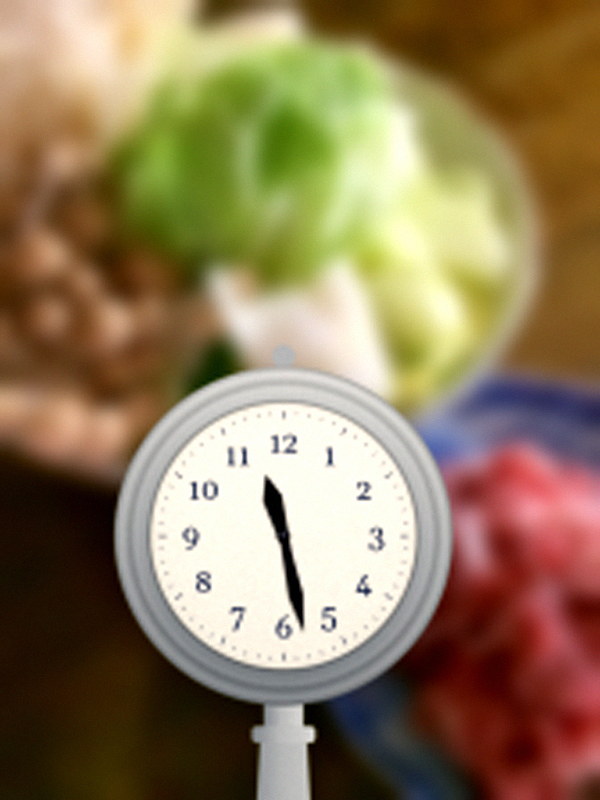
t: 11:28
